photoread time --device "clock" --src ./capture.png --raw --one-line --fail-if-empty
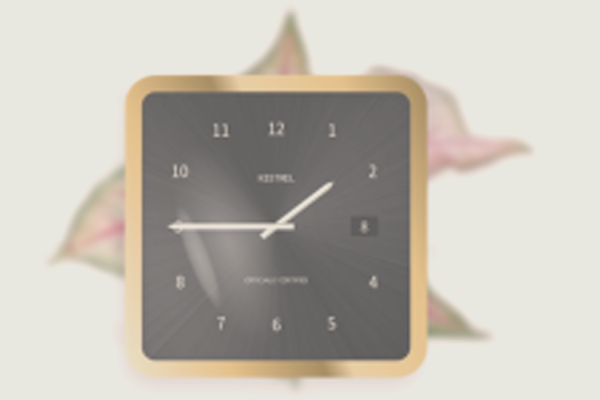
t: 1:45
